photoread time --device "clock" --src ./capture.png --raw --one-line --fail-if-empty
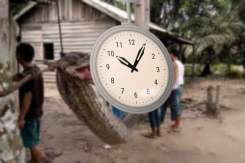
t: 10:05
